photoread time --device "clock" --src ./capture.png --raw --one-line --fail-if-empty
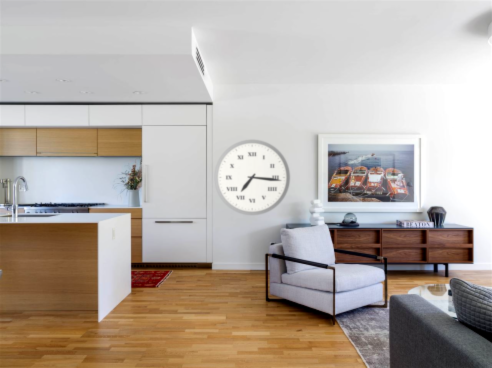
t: 7:16
